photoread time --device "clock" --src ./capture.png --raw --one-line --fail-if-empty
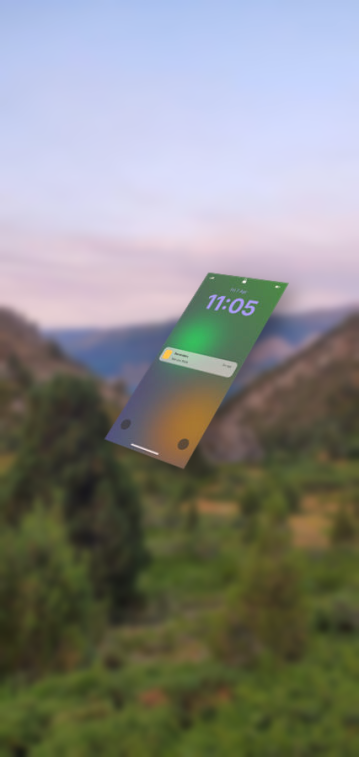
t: 11:05
